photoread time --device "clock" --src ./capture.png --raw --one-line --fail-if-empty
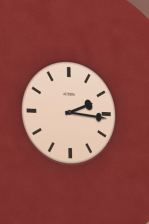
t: 2:16
